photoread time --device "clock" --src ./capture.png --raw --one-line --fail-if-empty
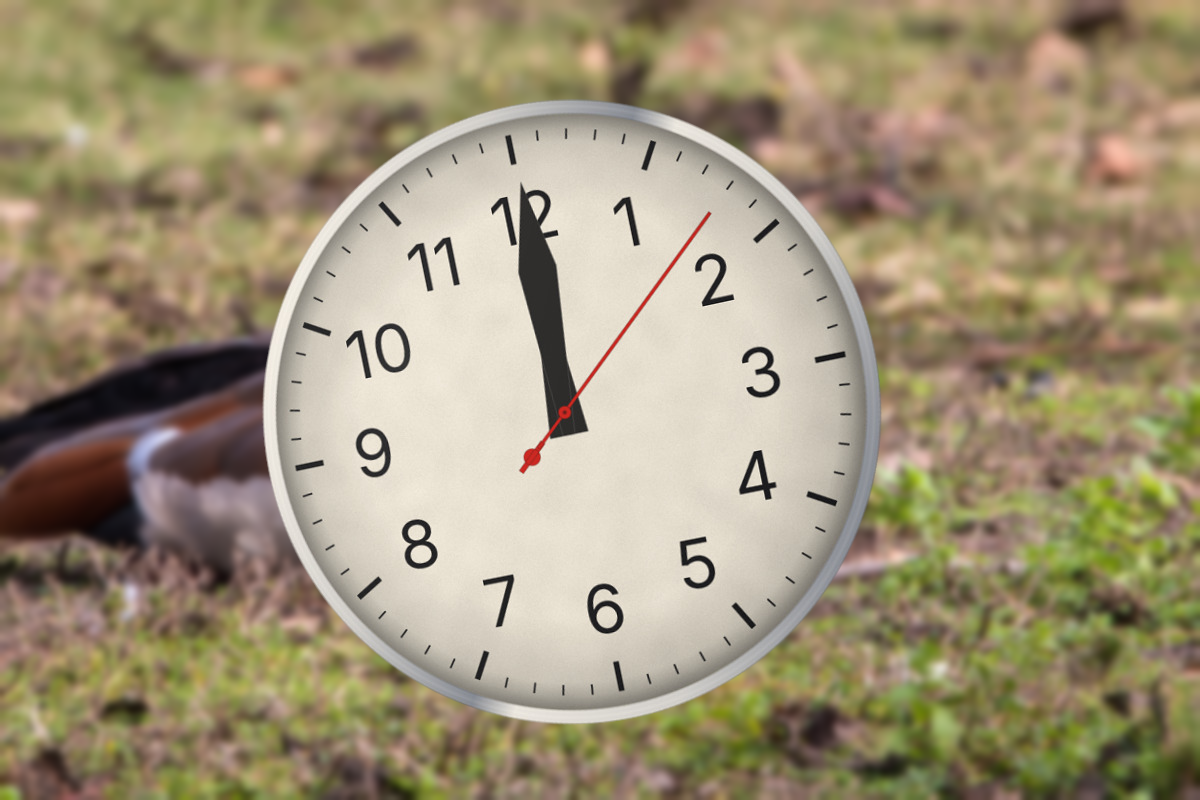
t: 12:00:08
